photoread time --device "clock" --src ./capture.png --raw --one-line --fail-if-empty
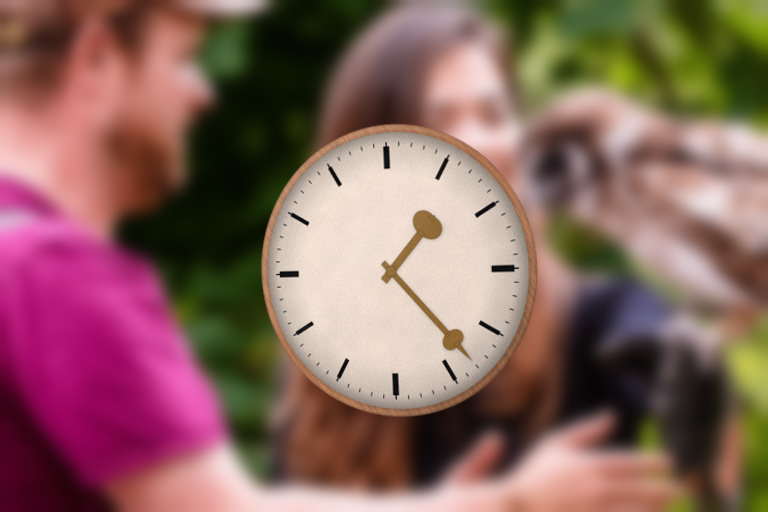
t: 1:23
